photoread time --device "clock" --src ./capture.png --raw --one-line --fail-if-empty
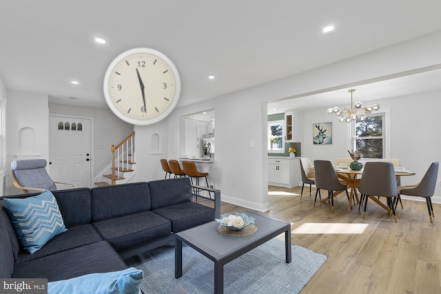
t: 11:29
